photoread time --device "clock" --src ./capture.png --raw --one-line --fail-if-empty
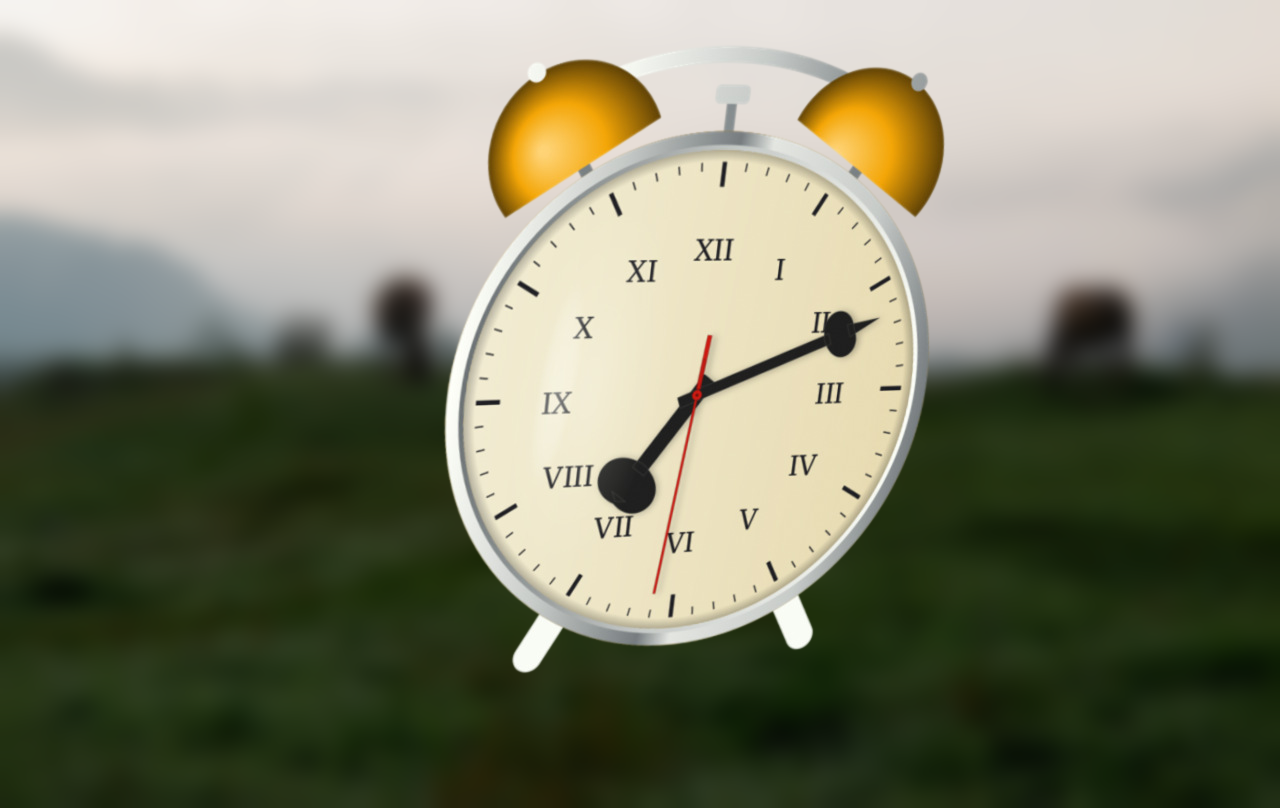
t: 7:11:31
